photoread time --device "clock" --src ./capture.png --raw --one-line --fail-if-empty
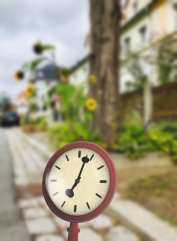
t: 7:03
